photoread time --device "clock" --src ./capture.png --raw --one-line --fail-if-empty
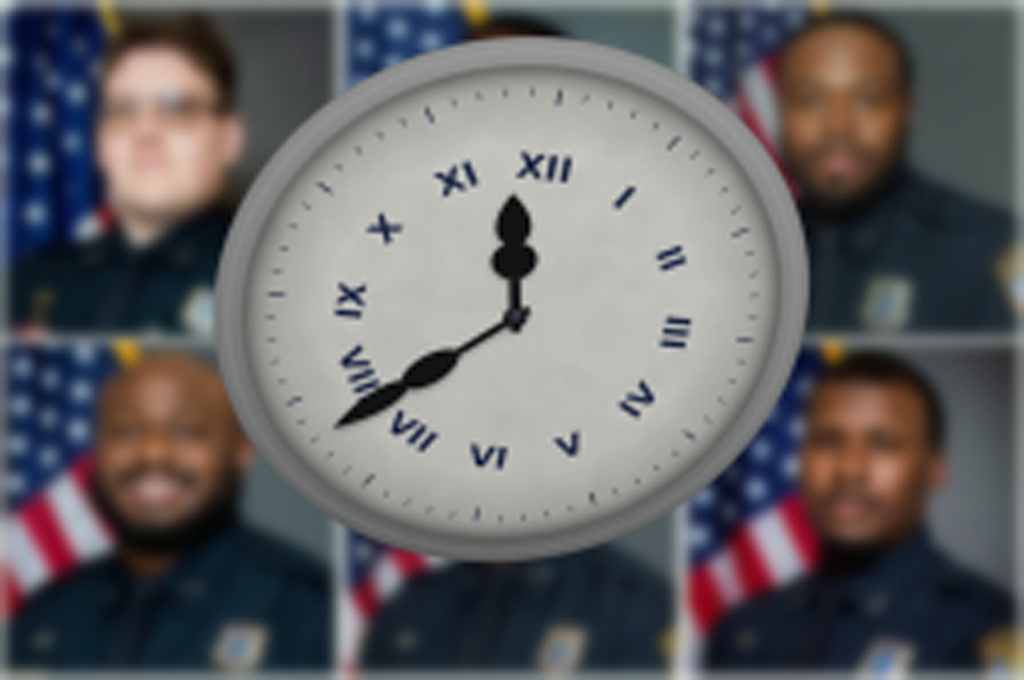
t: 11:38
